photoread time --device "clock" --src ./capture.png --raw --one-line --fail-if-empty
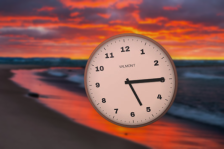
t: 5:15
